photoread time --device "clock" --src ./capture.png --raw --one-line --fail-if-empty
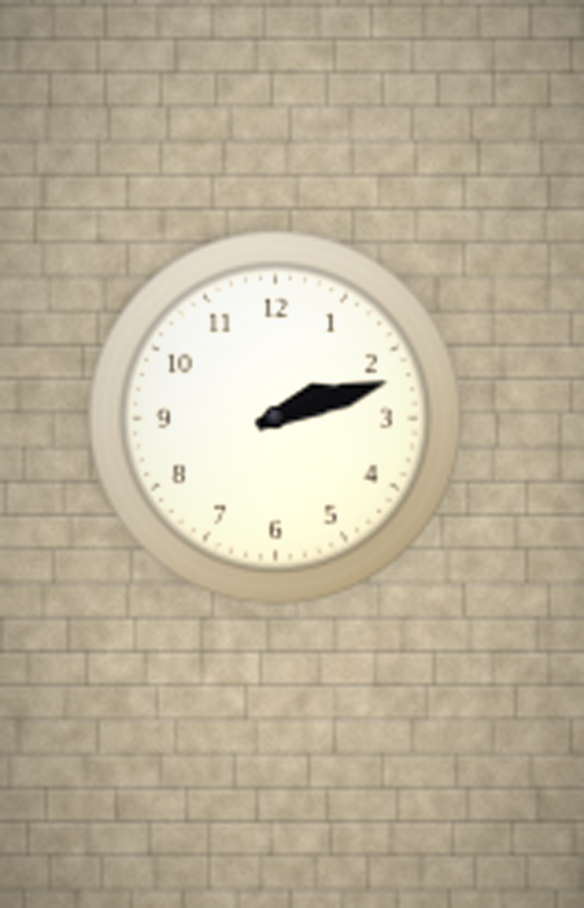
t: 2:12
